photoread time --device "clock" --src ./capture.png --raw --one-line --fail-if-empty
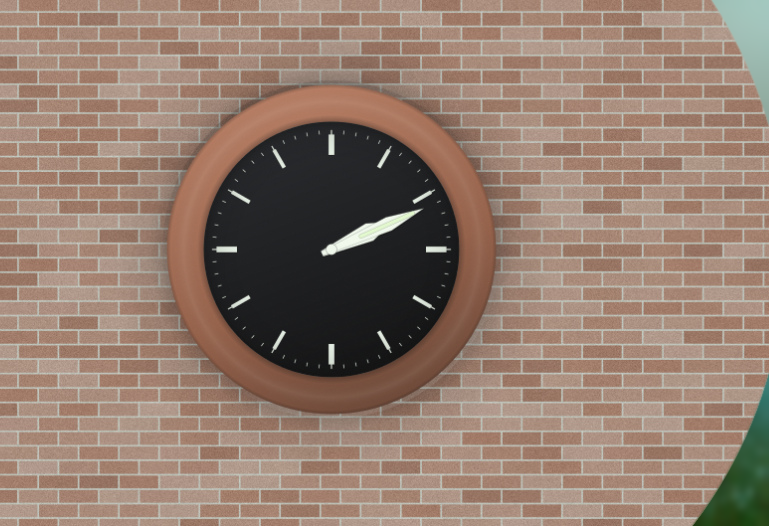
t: 2:11
